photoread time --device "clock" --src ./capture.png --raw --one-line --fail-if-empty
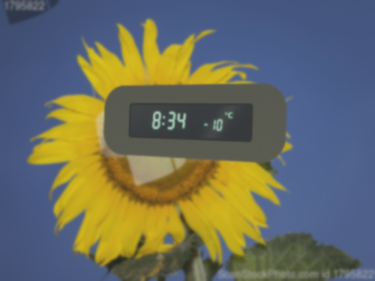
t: 8:34
